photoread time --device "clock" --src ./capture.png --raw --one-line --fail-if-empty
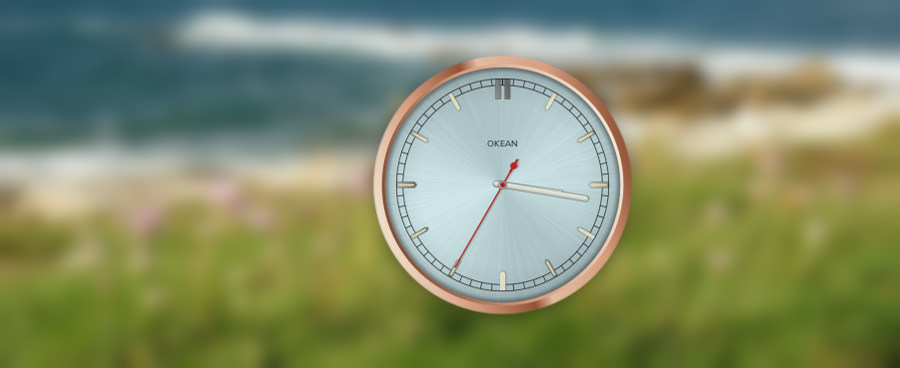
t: 3:16:35
